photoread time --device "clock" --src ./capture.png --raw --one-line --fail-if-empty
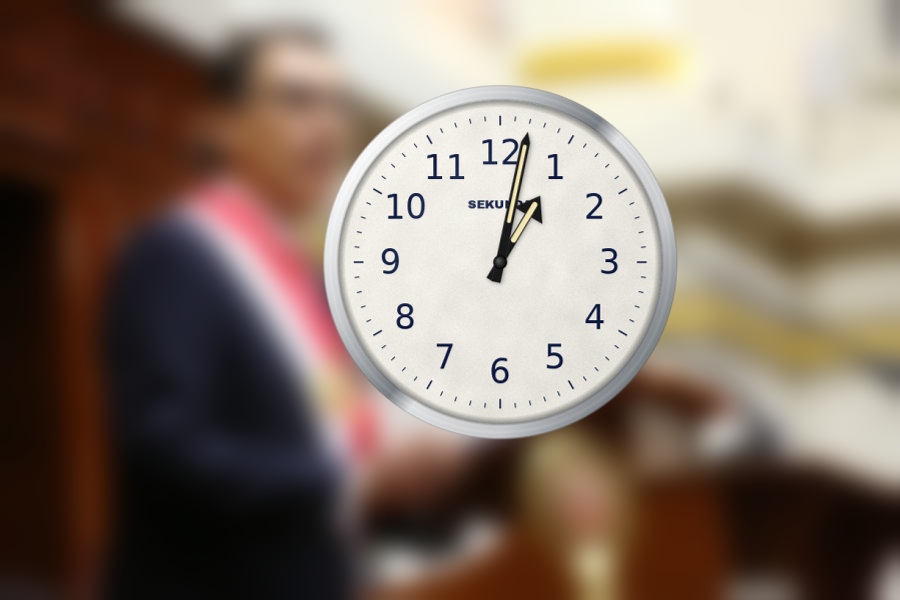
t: 1:02
